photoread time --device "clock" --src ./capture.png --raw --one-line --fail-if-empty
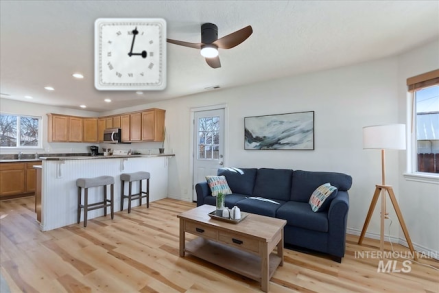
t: 3:02
